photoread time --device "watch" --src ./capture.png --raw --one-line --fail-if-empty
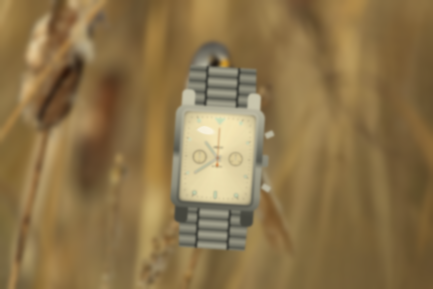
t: 10:39
